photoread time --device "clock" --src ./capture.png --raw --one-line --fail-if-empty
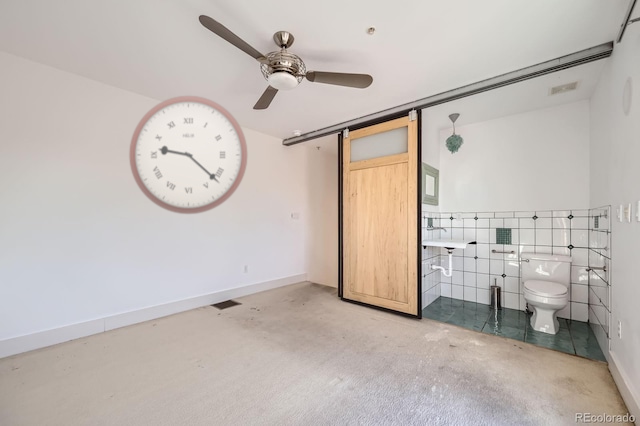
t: 9:22
